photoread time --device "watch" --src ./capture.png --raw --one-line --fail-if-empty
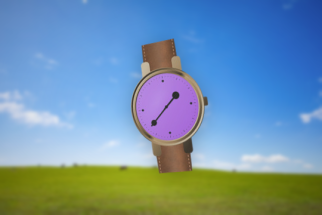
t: 1:38
